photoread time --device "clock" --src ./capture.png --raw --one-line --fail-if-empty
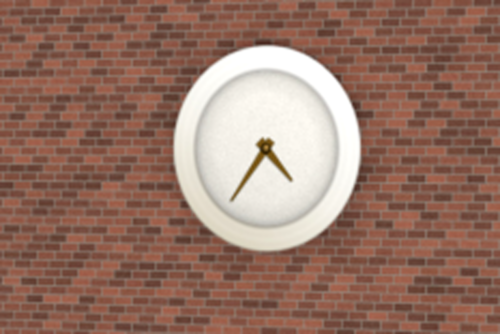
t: 4:36
